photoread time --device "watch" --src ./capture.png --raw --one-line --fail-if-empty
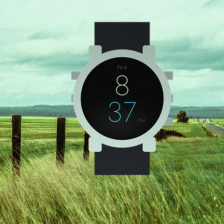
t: 8:37
